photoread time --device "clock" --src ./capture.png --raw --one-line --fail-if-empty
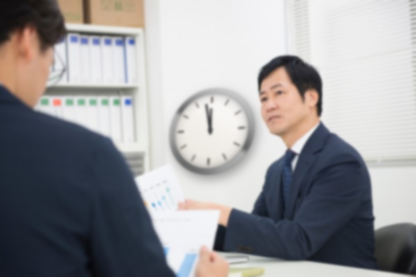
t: 11:58
